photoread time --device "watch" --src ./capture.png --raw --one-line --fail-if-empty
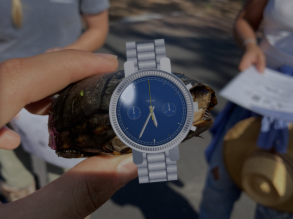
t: 5:35
